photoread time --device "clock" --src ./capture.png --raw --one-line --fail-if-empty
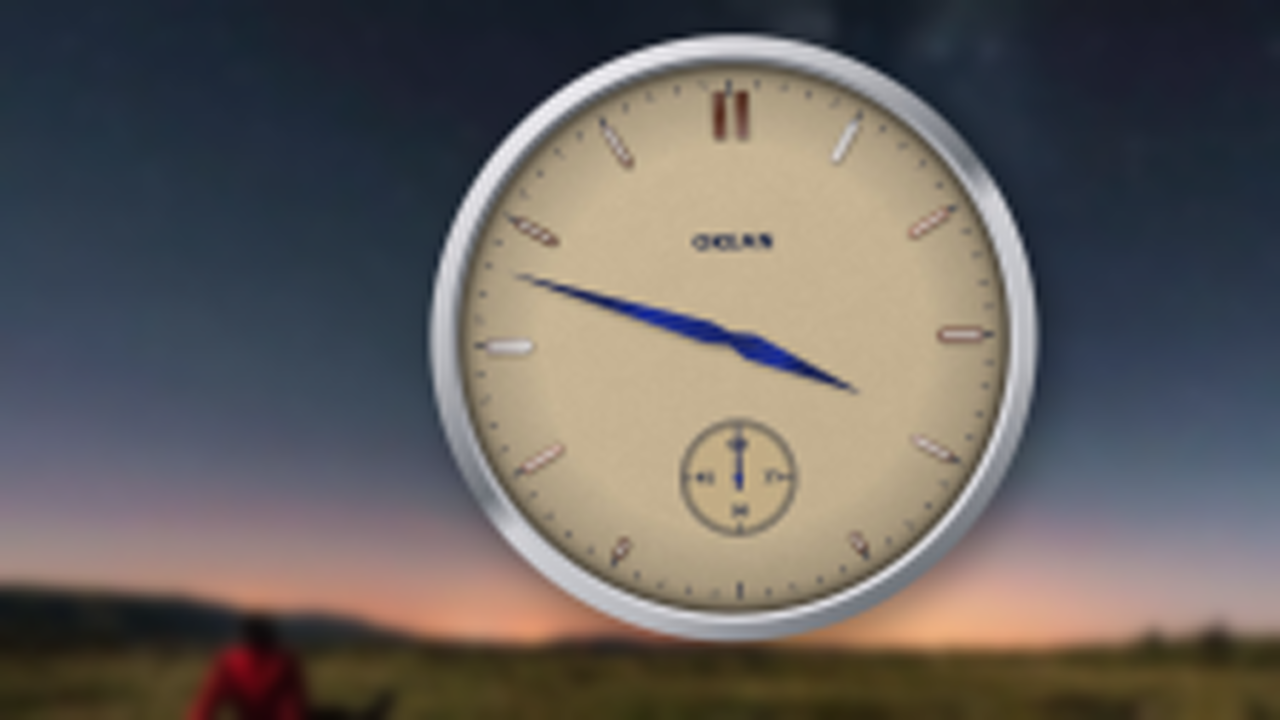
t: 3:48
